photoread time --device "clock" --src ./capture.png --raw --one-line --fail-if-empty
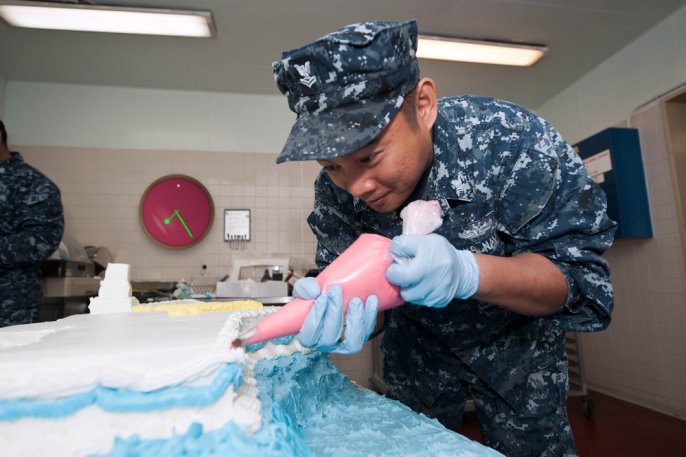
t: 7:24
